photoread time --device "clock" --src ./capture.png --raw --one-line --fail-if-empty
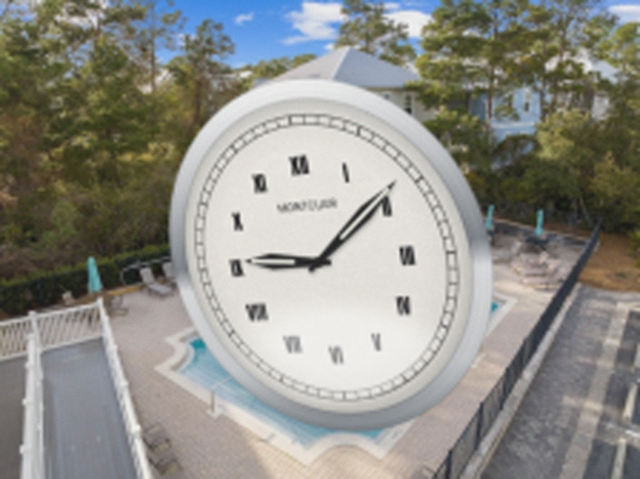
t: 9:09
